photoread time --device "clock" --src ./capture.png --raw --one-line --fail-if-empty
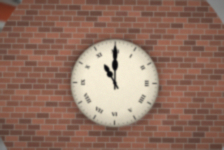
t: 11:00
